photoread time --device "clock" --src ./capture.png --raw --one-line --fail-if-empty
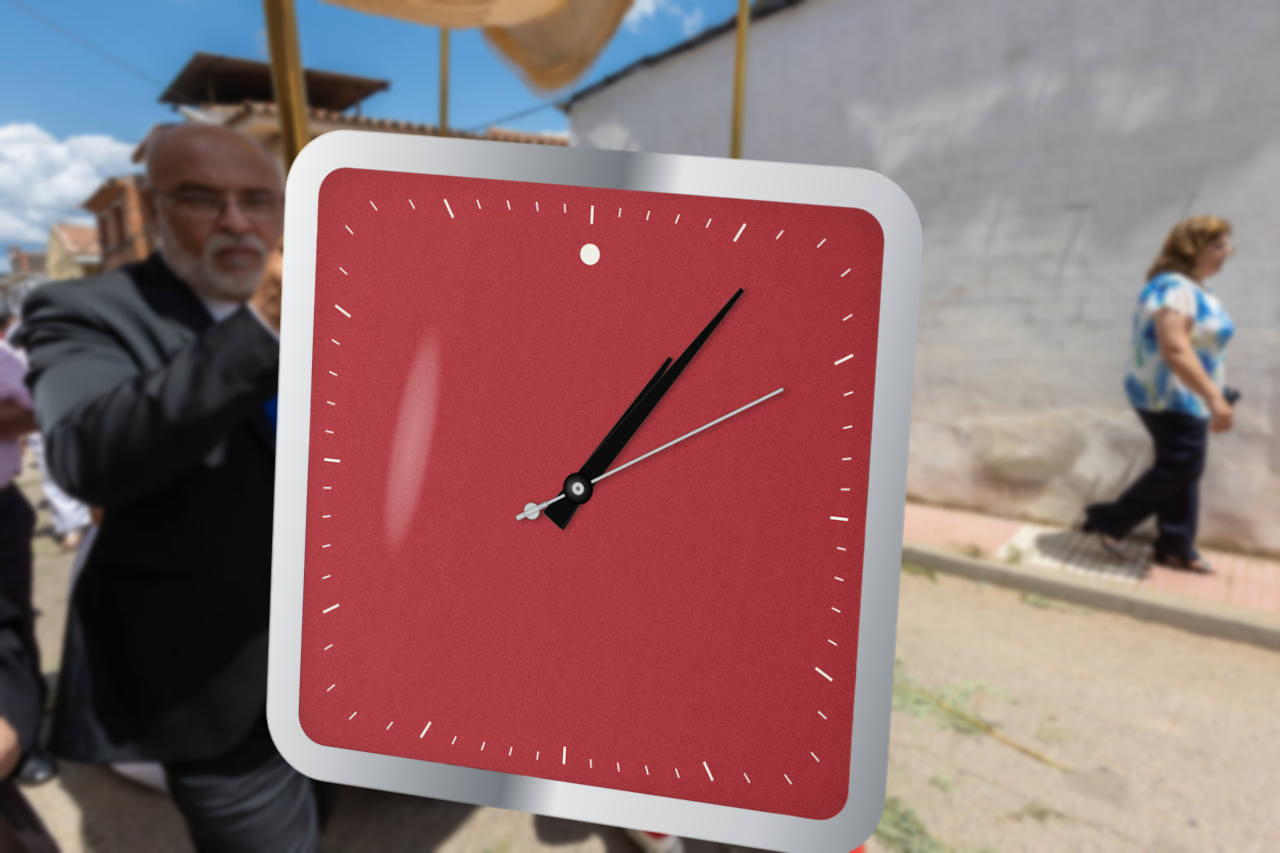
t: 1:06:10
